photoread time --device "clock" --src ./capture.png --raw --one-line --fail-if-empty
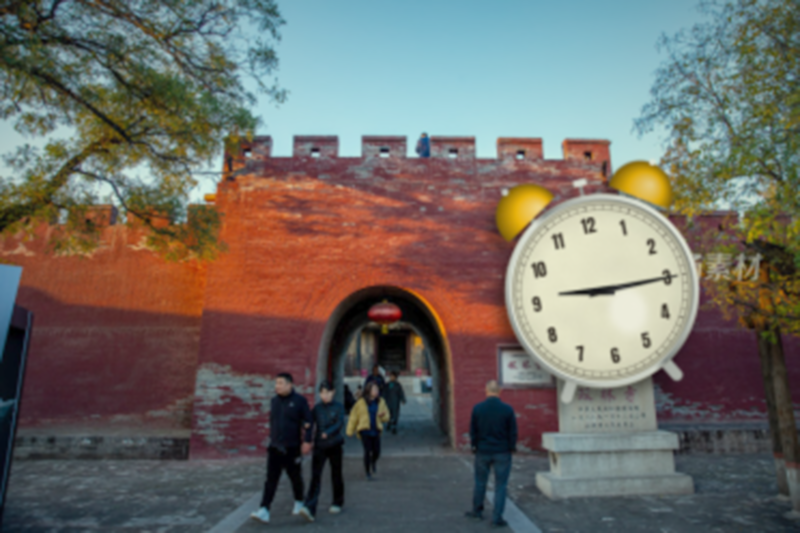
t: 9:15
